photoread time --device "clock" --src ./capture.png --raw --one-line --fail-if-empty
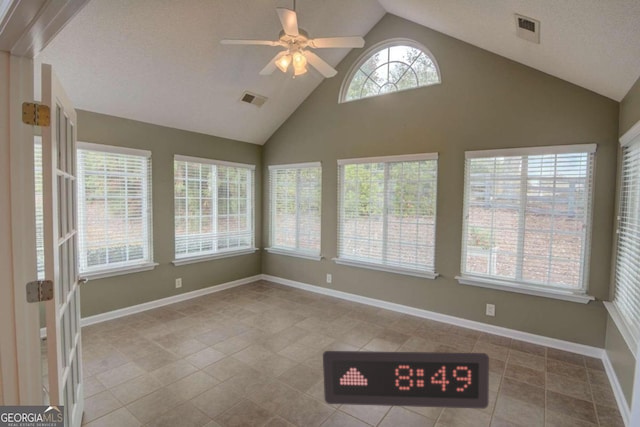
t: 8:49
